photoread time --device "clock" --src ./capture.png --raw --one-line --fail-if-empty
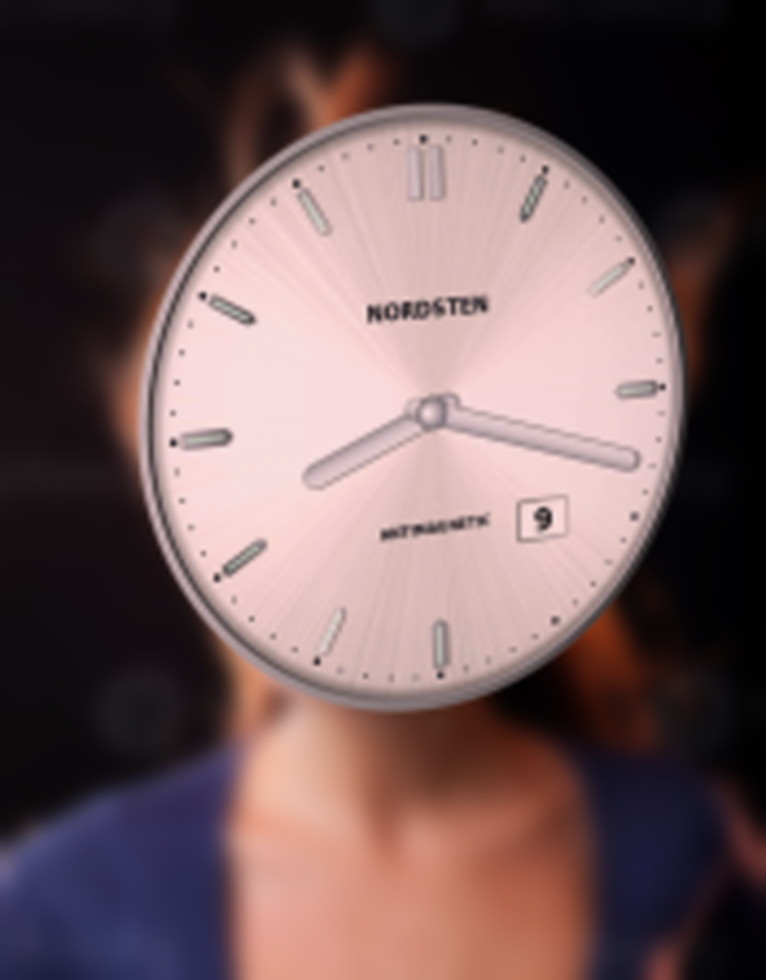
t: 8:18
